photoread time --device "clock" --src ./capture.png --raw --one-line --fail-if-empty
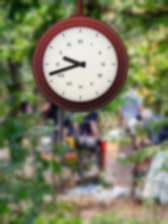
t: 9:42
